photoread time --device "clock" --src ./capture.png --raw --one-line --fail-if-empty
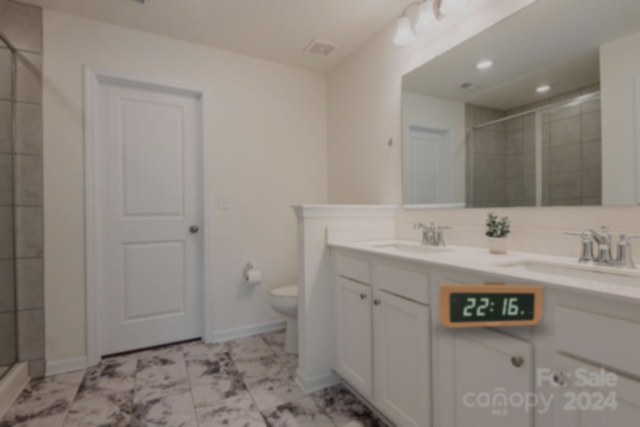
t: 22:16
